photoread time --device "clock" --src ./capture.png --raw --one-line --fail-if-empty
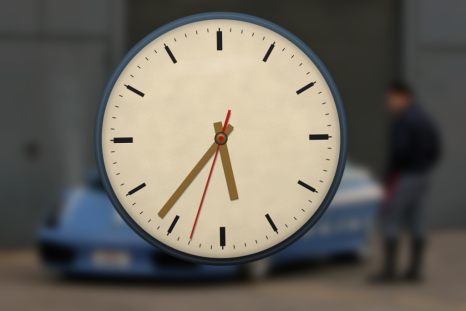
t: 5:36:33
